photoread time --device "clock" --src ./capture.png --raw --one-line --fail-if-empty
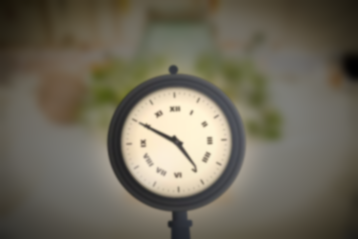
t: 4:50
